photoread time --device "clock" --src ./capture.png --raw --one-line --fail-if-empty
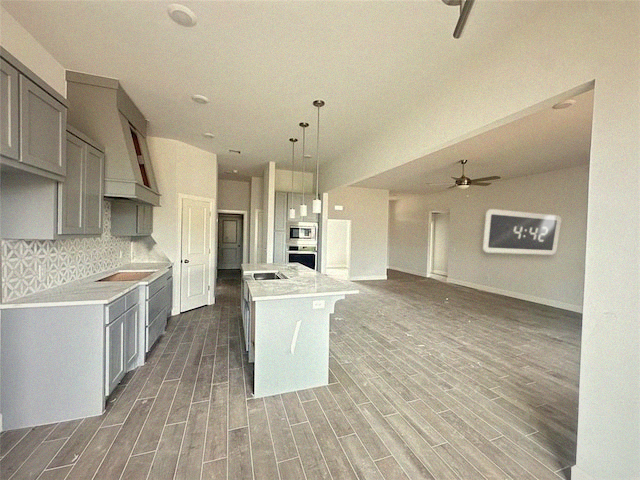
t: 4:42
